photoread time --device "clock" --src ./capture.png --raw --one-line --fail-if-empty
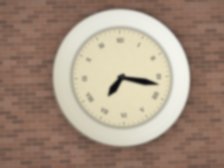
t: 7:17
